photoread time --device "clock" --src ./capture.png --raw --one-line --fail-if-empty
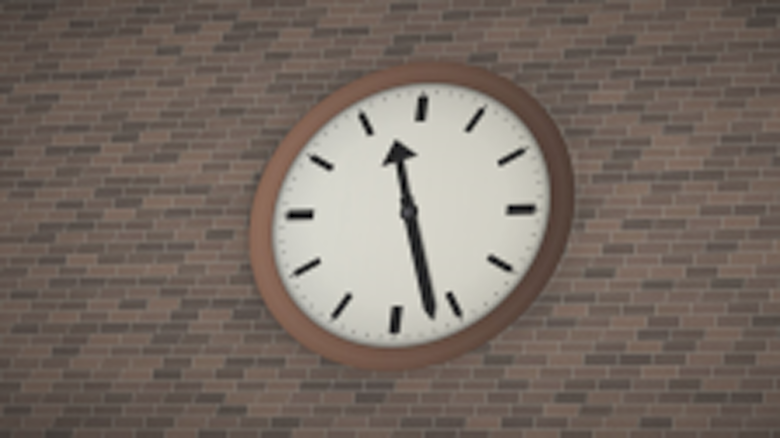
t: 11:27
